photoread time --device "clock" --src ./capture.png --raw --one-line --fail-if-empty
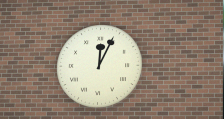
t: 12:04
